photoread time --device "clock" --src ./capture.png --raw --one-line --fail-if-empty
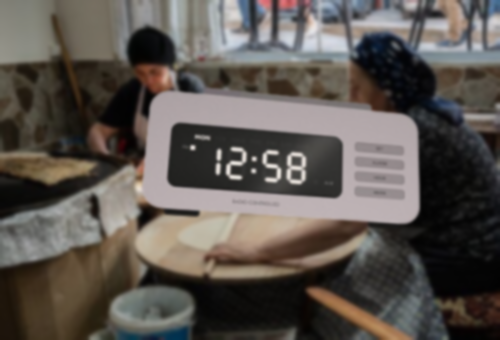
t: 12:58
